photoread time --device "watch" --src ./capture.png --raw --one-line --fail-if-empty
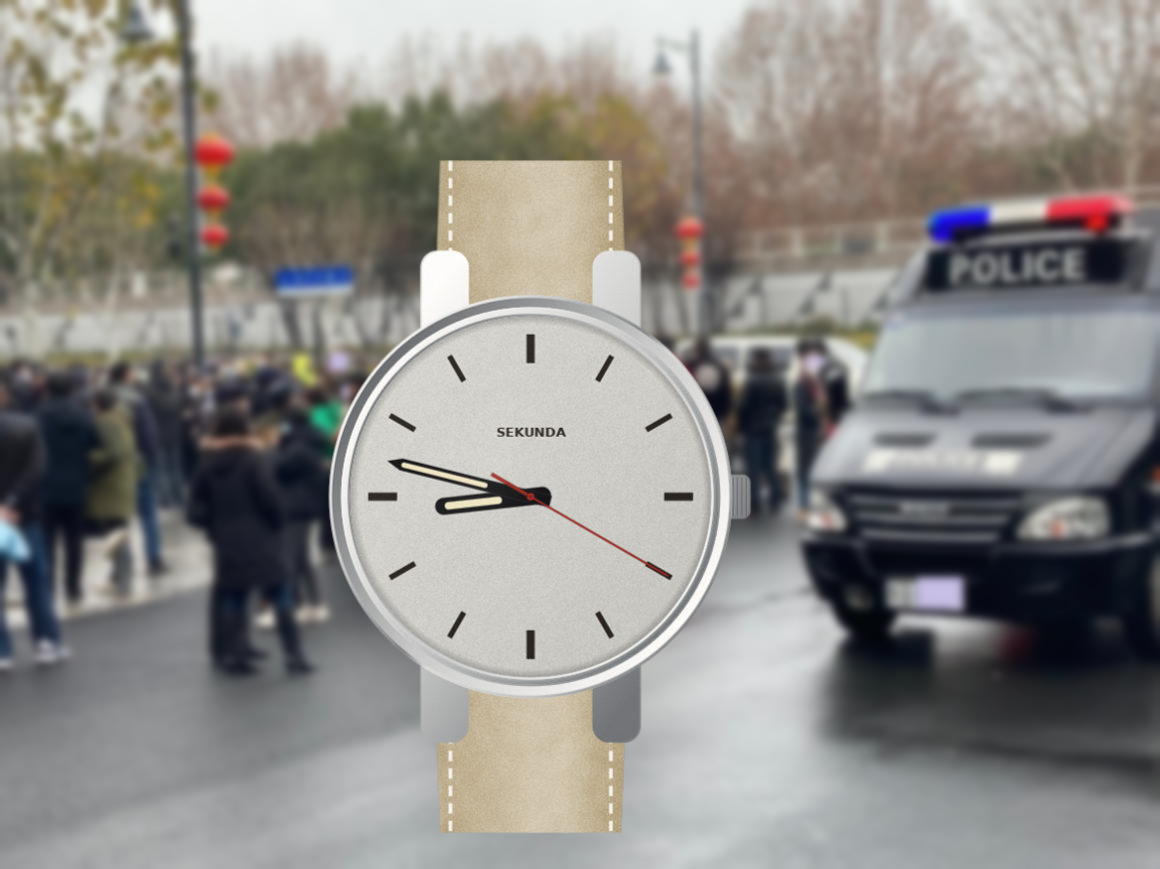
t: 8:47:20
